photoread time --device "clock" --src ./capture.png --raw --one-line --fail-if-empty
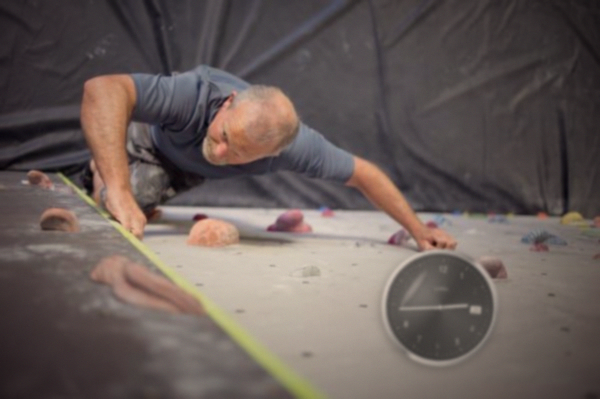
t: 2:44
